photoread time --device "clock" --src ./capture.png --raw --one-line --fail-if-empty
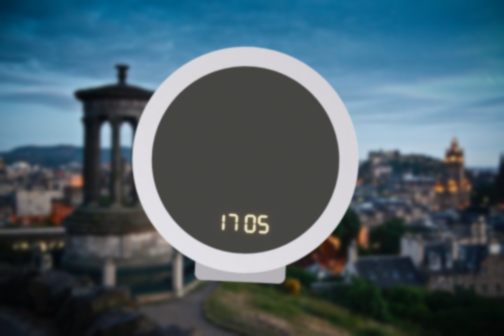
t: 17:05
